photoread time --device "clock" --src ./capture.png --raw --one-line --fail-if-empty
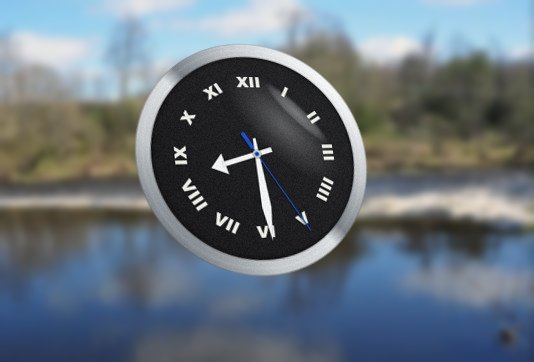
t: 8:29:25
